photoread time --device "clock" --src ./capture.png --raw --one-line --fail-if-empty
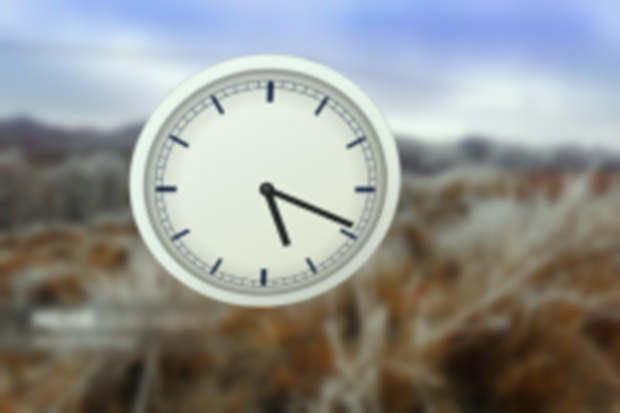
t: 5:19
